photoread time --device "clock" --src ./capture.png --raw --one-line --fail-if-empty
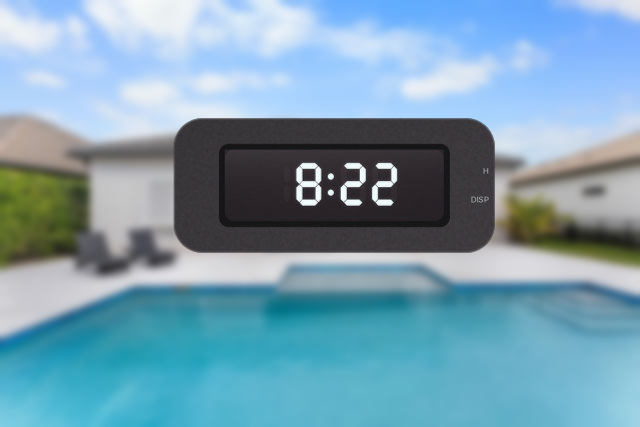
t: 8:22
